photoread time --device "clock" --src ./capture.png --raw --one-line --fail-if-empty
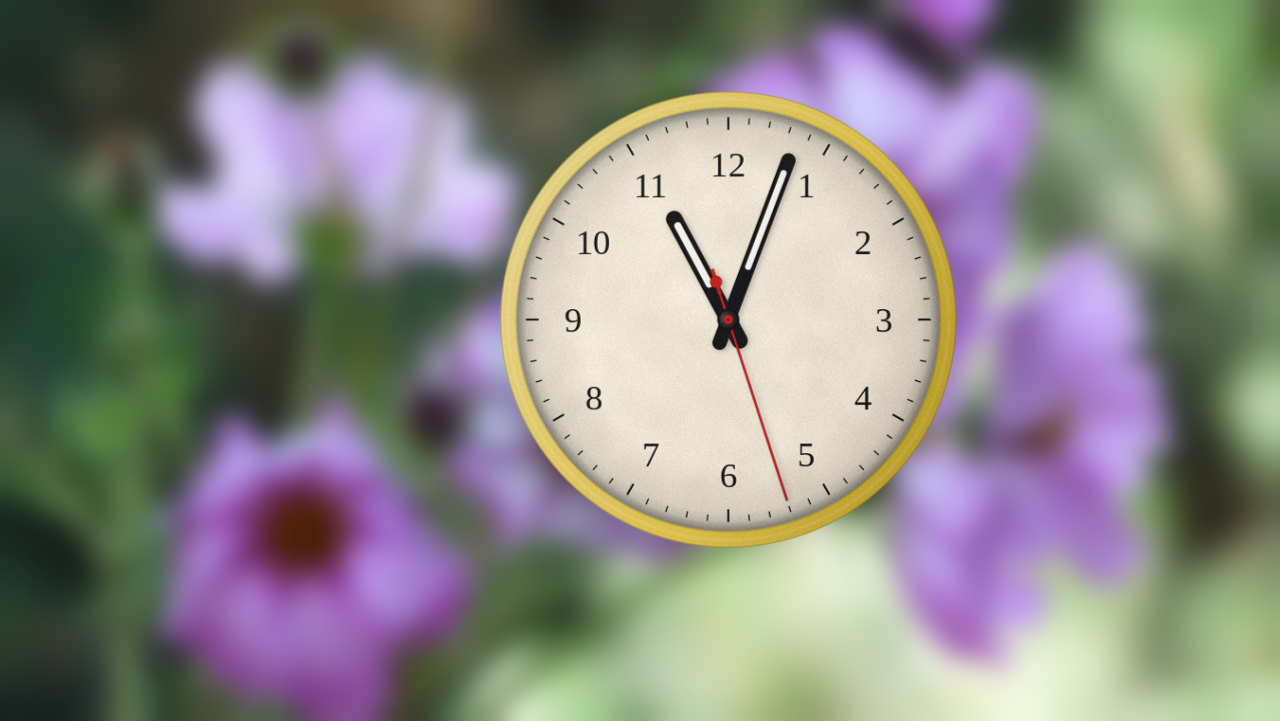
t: 11:03:27
